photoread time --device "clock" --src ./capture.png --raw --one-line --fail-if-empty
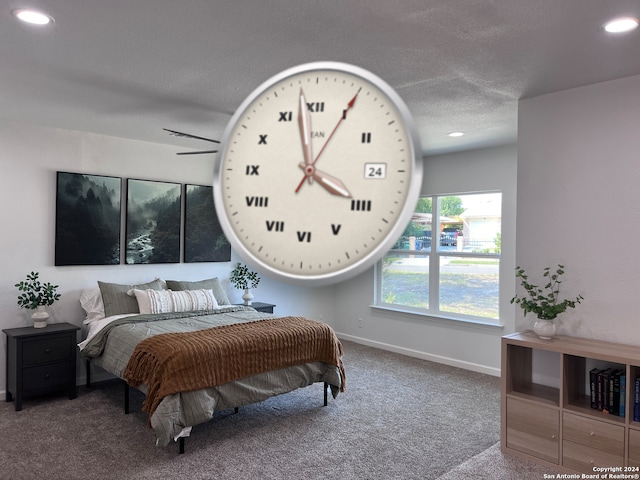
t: 3:58:05
